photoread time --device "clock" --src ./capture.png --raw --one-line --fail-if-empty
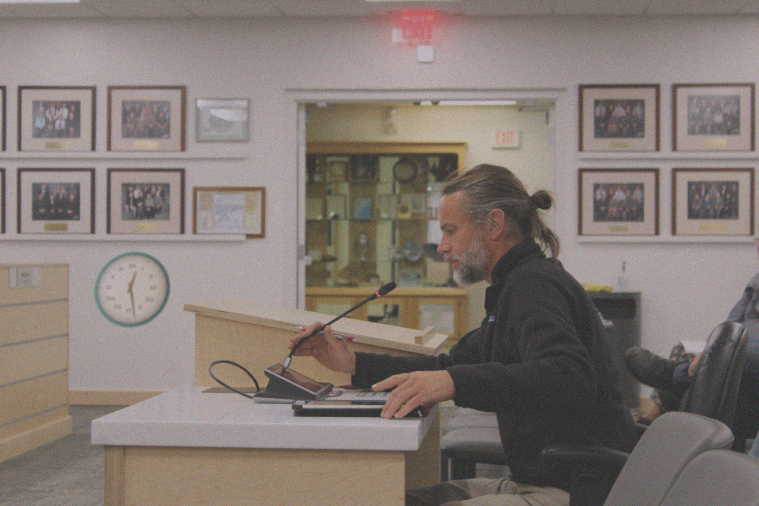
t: 12:28
